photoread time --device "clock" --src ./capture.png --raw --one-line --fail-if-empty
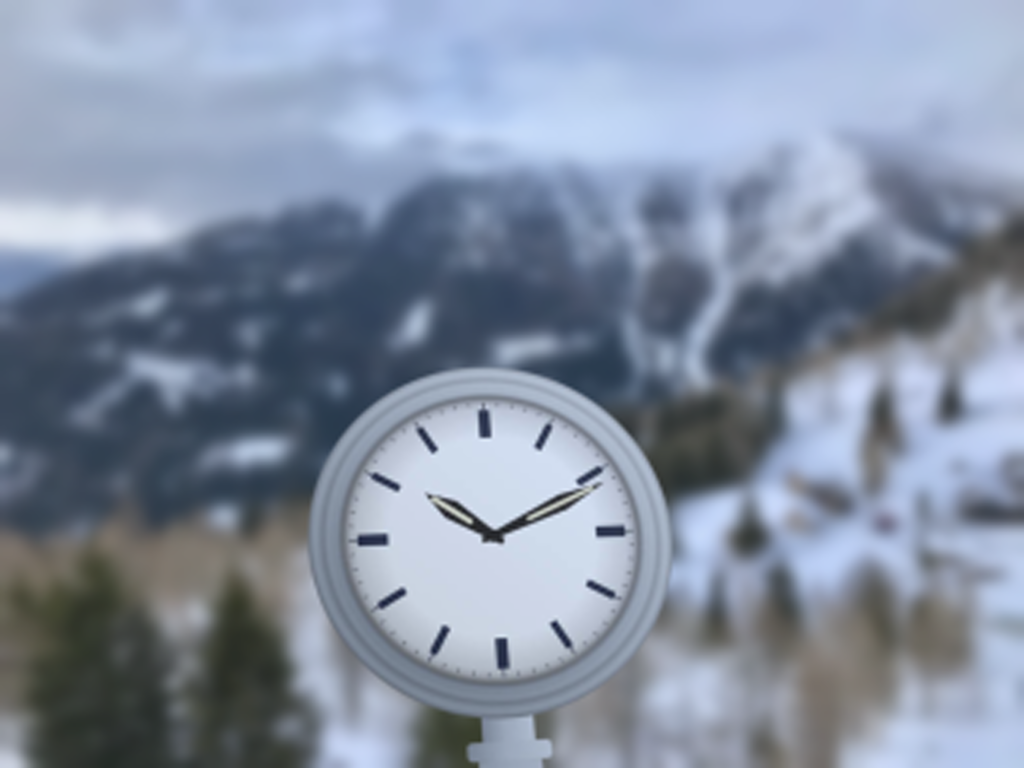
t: 10:11
